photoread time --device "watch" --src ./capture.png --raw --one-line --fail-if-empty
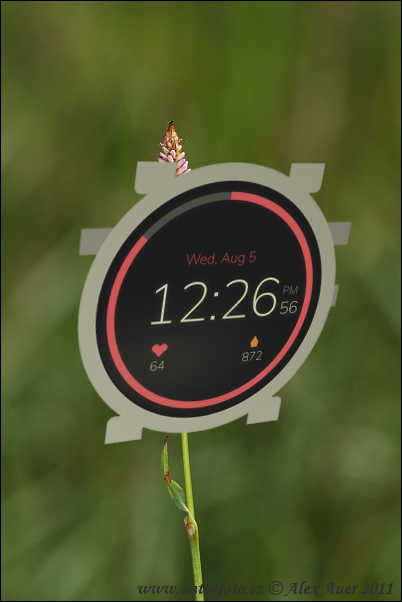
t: 12:26:56
